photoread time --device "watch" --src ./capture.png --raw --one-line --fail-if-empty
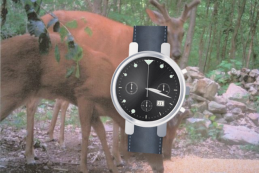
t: 3:18
